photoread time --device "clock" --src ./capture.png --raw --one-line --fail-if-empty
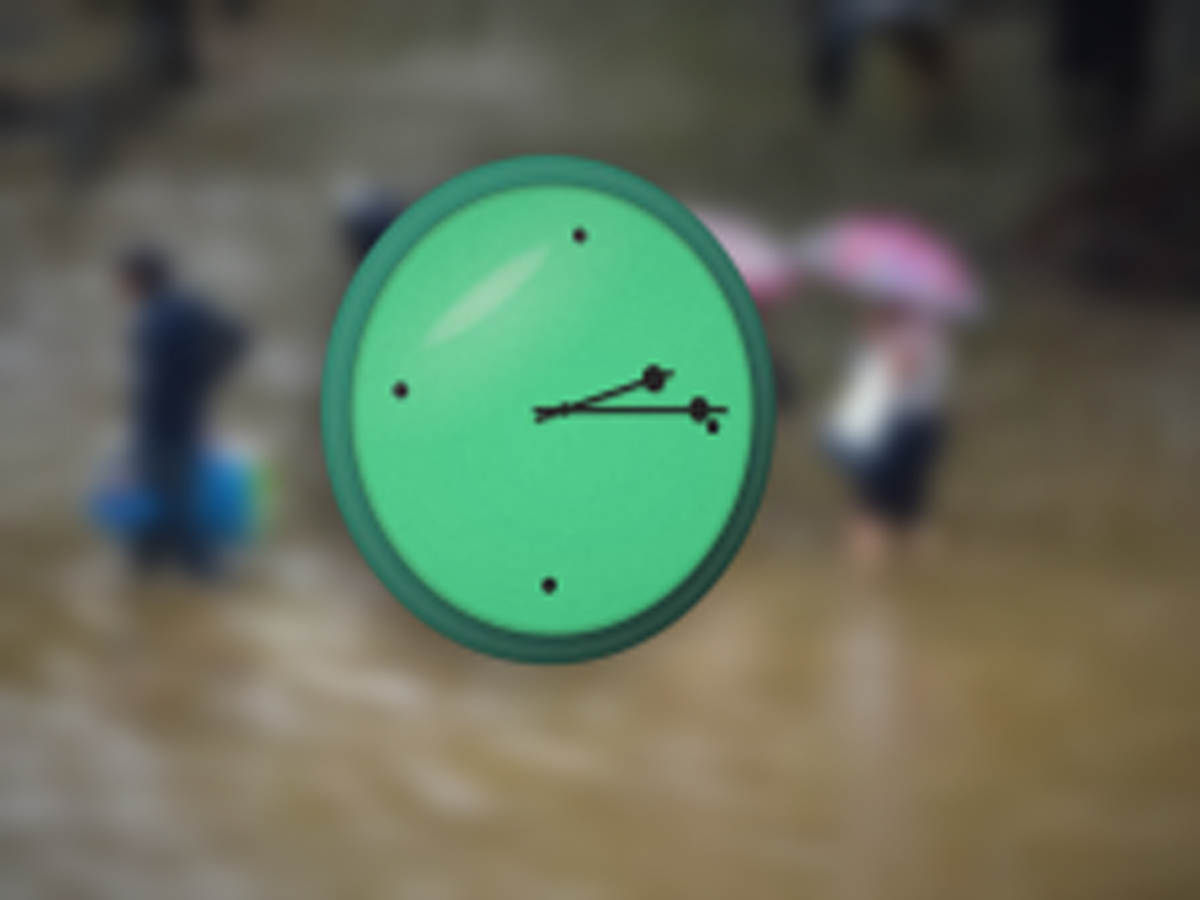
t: 2:14
